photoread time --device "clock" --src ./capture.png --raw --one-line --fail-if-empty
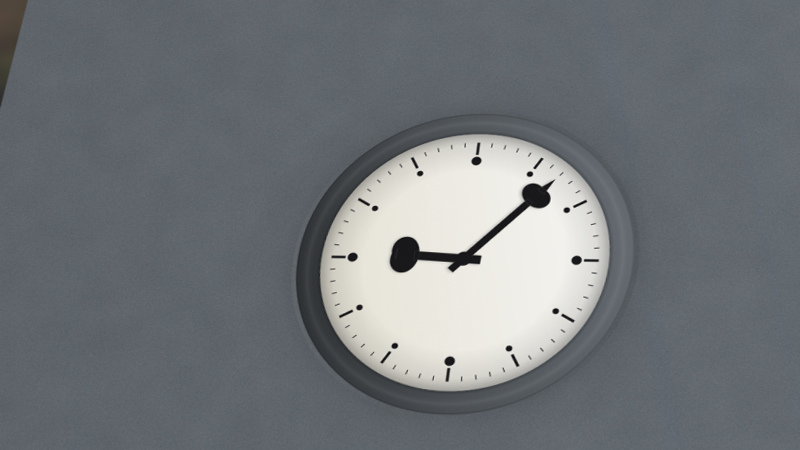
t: 9:07
